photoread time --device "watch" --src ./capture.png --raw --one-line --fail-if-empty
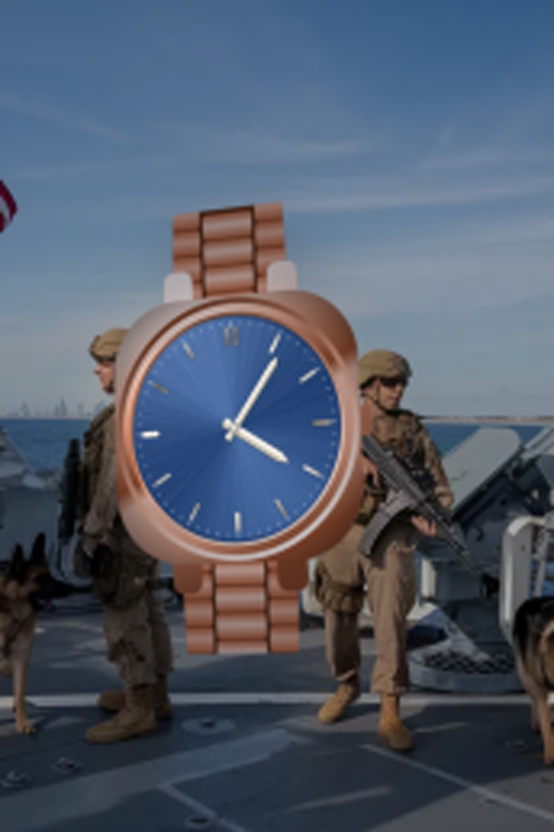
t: 4:06
